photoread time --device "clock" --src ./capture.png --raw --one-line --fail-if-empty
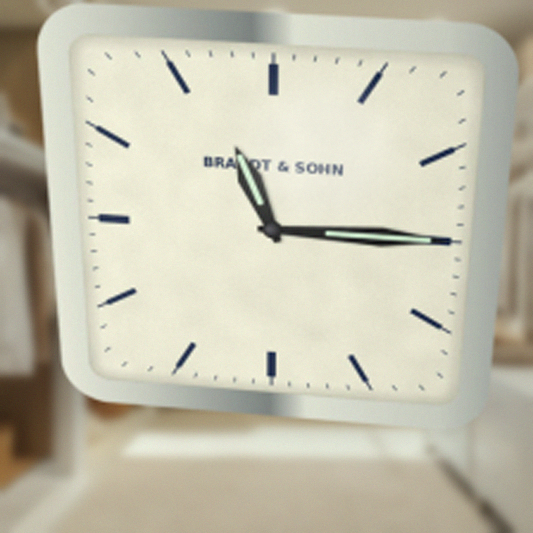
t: 11:15
